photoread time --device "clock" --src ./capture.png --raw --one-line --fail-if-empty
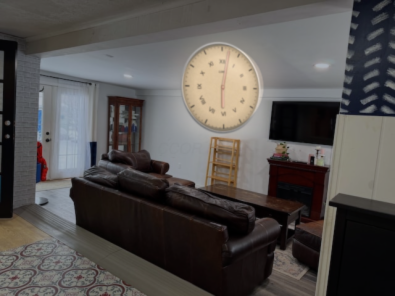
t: 6:02
